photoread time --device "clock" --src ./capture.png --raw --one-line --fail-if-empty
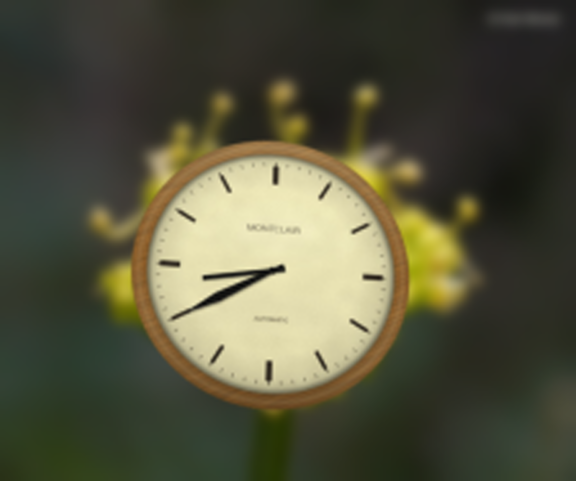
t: 8:40
